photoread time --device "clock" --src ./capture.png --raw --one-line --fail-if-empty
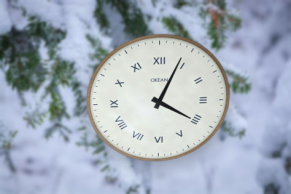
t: 4:04
